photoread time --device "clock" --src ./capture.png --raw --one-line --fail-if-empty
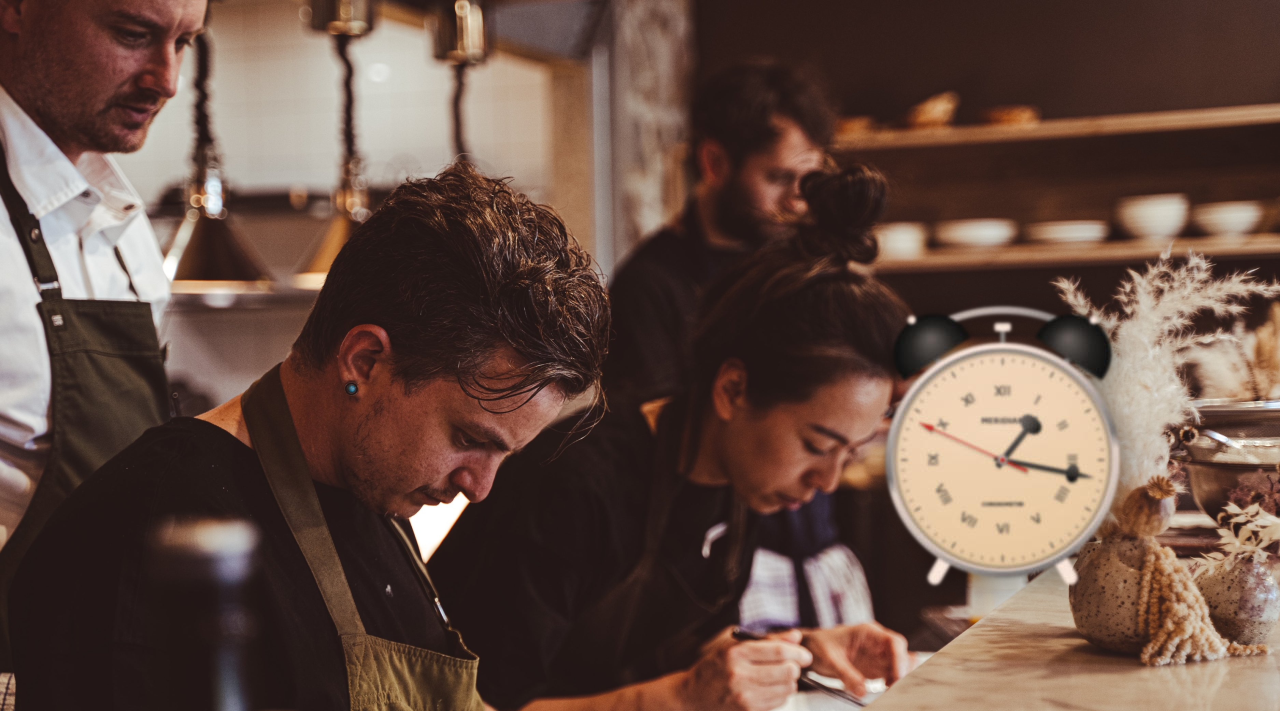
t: 1:16:49
